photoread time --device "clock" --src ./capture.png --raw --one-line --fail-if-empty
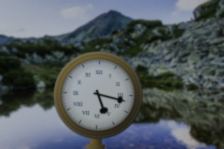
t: 5:17
